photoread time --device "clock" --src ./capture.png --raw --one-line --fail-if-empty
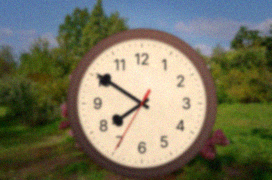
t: 7:50:35
